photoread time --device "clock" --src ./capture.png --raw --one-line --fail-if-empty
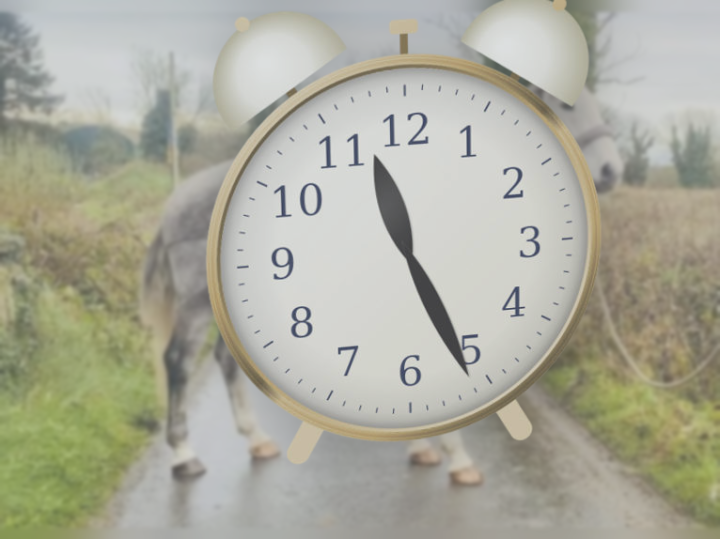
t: 11:26
